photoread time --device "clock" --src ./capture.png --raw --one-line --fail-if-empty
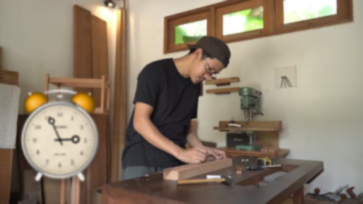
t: 2:56
